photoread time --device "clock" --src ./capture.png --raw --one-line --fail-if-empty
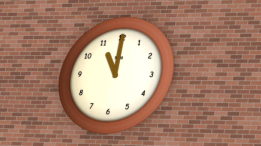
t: 11:00
